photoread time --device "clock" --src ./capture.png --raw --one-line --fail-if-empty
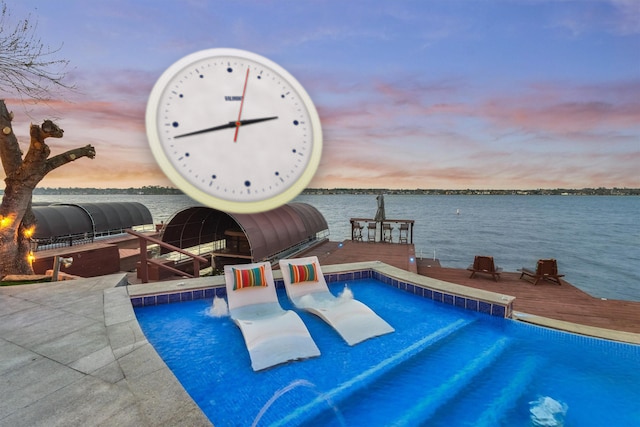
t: 2:43:03
